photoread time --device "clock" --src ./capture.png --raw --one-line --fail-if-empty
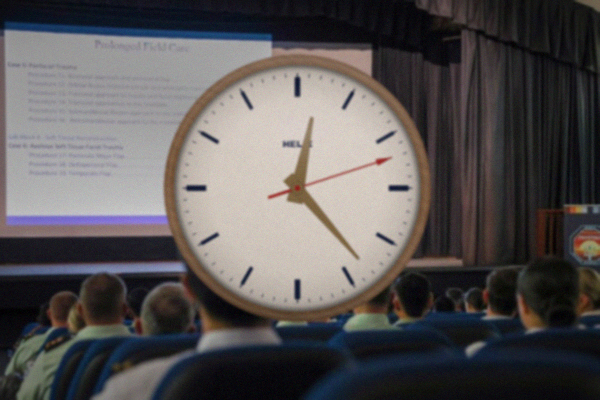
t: 12:23:12
